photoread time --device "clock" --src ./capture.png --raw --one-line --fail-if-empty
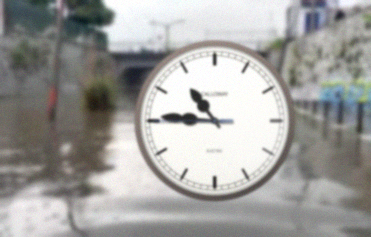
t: 10:45:45
